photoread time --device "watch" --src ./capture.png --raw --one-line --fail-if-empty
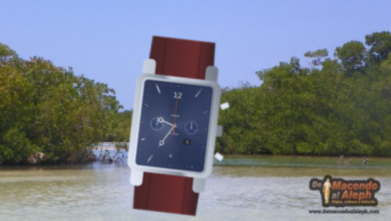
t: 9:35
